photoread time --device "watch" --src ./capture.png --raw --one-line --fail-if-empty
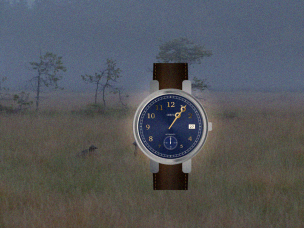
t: 1:06
